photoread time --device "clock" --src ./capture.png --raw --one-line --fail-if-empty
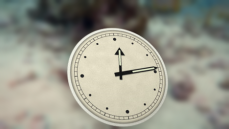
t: 12:14
